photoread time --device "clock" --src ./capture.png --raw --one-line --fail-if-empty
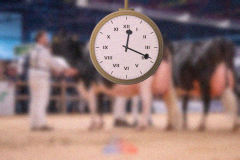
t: 12:19
